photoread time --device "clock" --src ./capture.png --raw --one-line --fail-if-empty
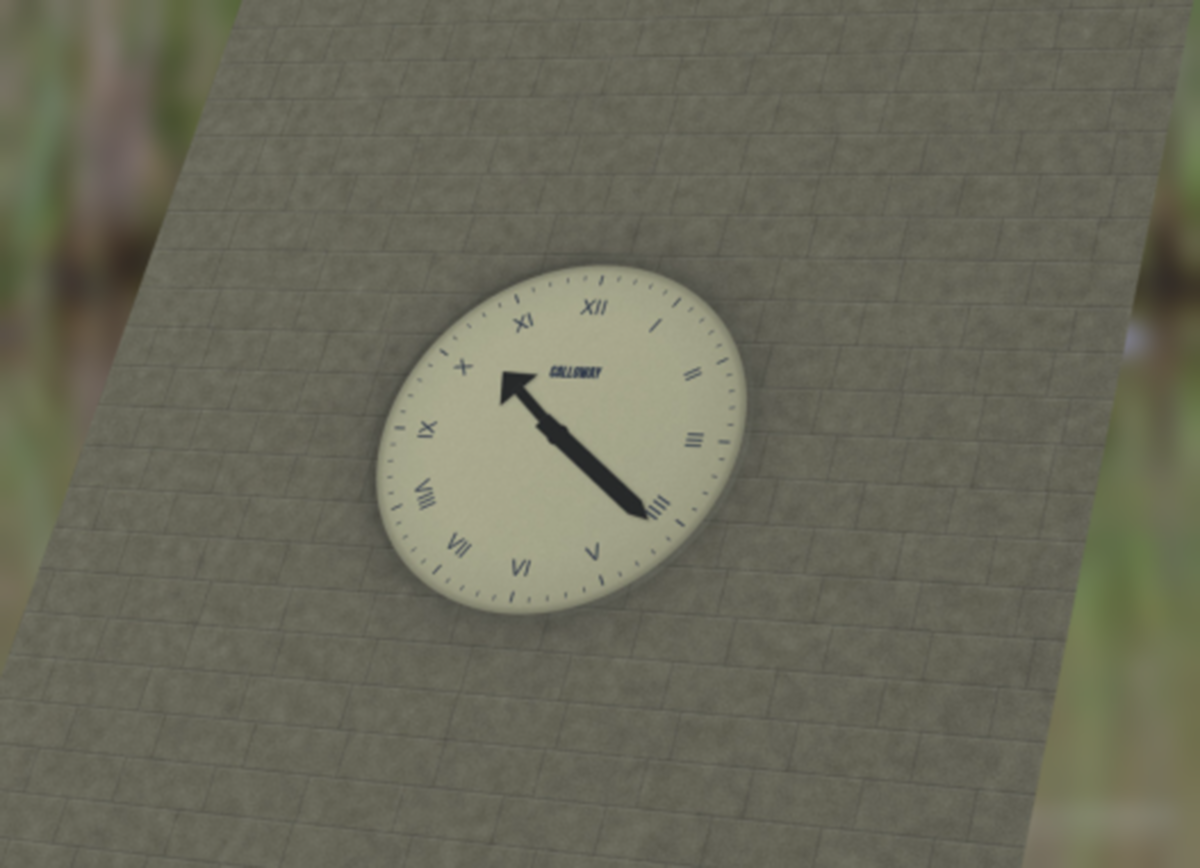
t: 10:21
